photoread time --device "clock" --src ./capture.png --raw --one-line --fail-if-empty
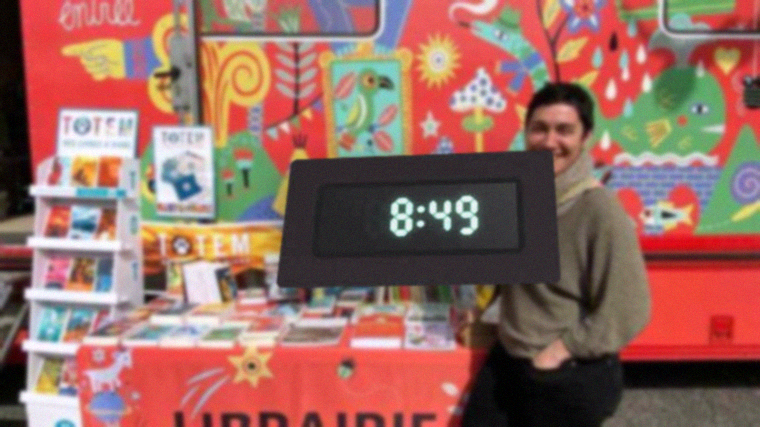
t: 8:49
